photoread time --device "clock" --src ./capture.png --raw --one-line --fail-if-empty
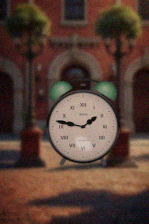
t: 1:47
